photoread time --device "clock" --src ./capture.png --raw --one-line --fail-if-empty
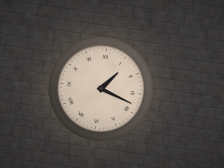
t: 1:18
